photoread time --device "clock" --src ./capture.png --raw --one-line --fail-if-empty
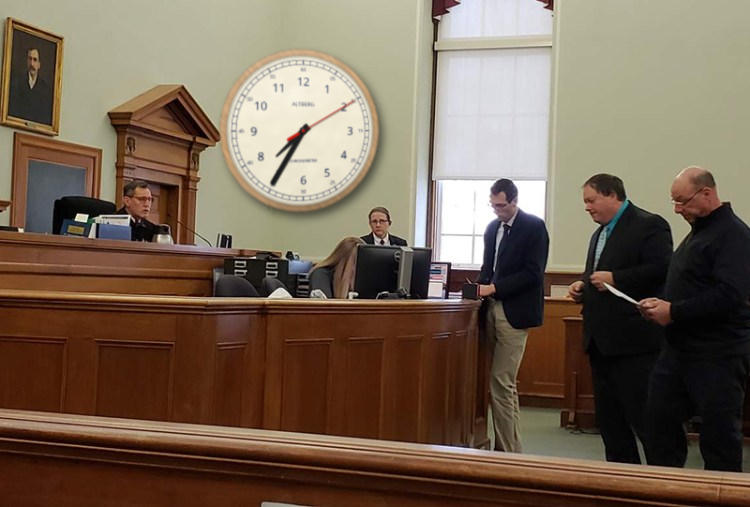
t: 7:35:10
